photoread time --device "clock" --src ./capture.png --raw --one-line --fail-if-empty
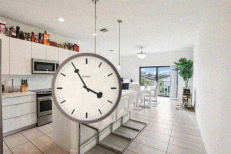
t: 3:55
